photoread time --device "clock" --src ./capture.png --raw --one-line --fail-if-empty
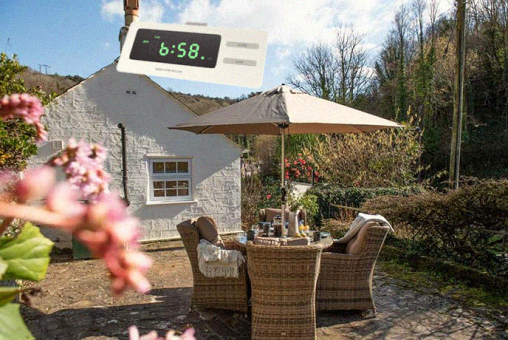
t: 6:58
